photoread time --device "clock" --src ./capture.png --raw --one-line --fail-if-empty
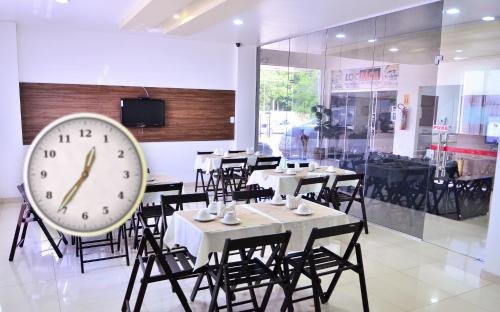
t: 12:36
